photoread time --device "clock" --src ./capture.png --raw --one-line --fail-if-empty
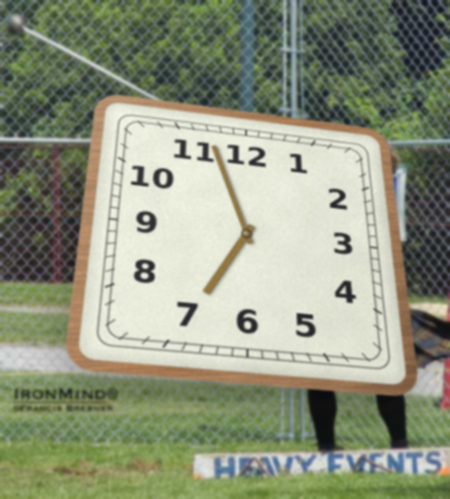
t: 6:57
